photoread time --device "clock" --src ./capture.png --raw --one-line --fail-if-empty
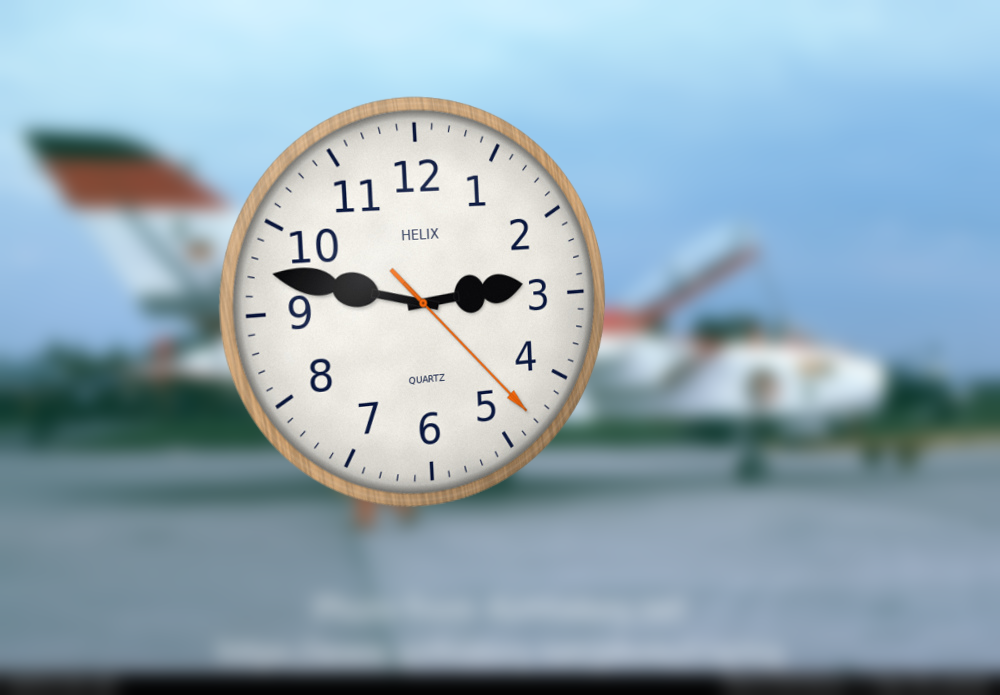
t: 2:47:23
